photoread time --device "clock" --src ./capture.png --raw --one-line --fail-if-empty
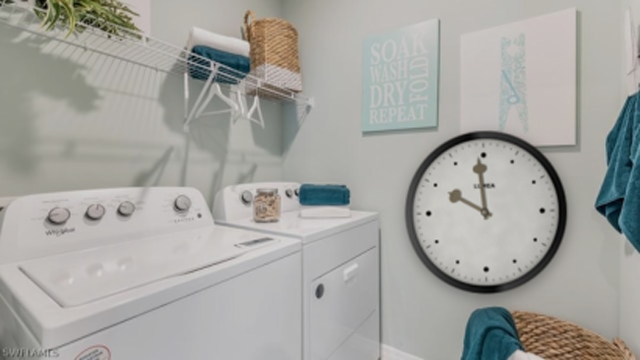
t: 9:59
